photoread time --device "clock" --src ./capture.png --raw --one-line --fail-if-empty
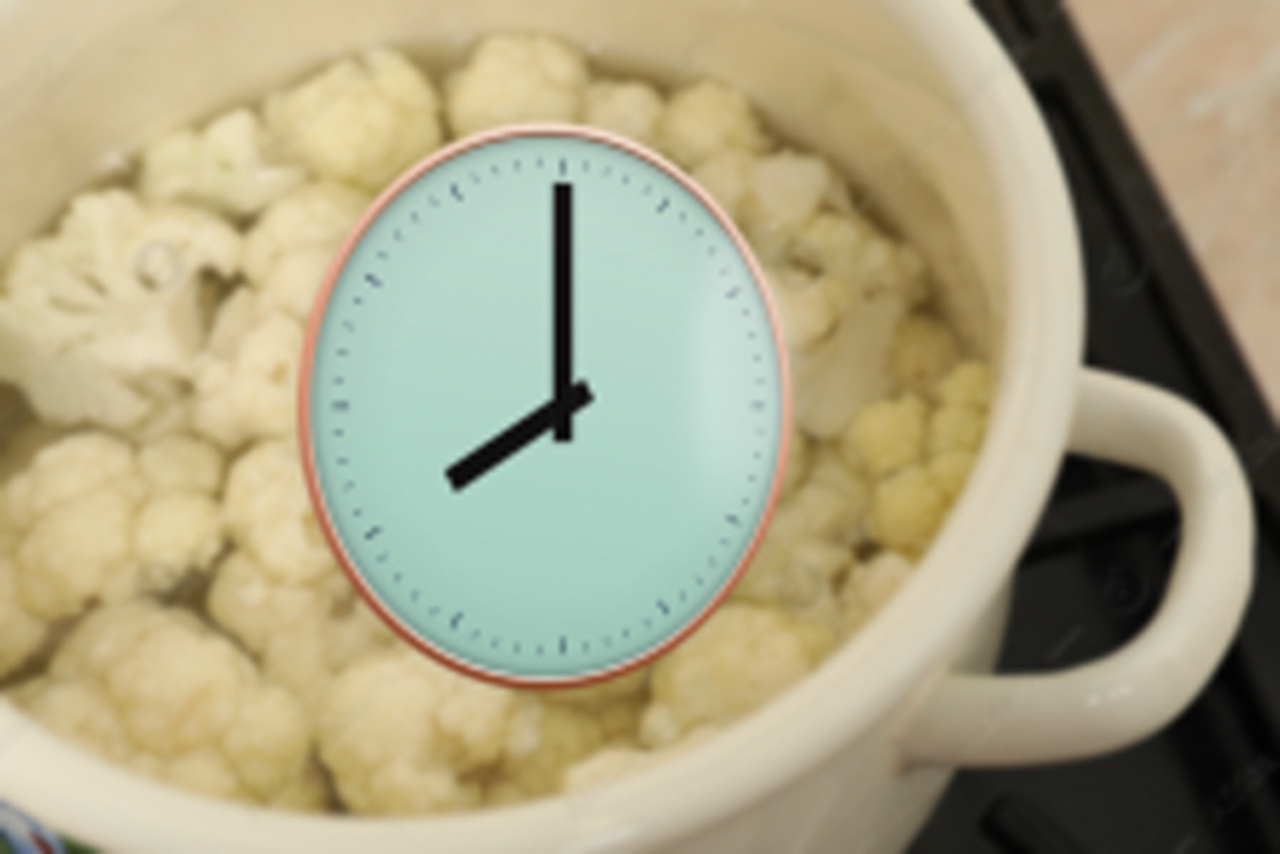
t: 8:00
